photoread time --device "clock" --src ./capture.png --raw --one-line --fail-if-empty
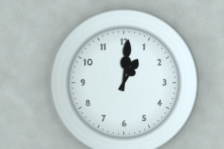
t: 1:01
